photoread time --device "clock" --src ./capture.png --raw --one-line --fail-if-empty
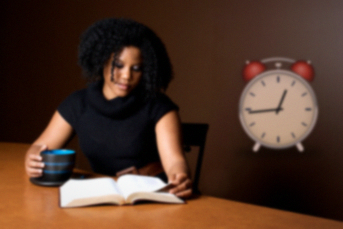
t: 12:44
